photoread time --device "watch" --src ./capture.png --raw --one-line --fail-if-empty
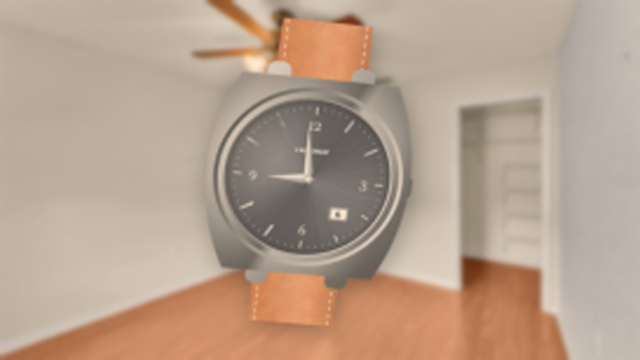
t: 8:59
